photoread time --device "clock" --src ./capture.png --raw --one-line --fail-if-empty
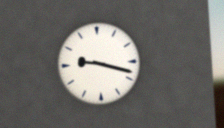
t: 9:18
